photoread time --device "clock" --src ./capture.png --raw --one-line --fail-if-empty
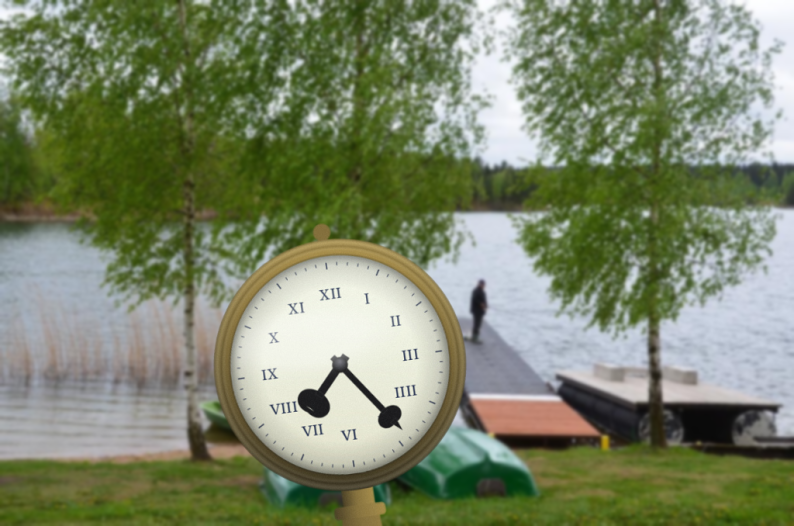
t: 7:24
